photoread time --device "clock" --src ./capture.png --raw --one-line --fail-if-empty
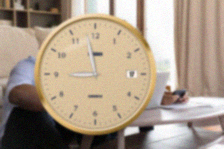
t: 8:58
